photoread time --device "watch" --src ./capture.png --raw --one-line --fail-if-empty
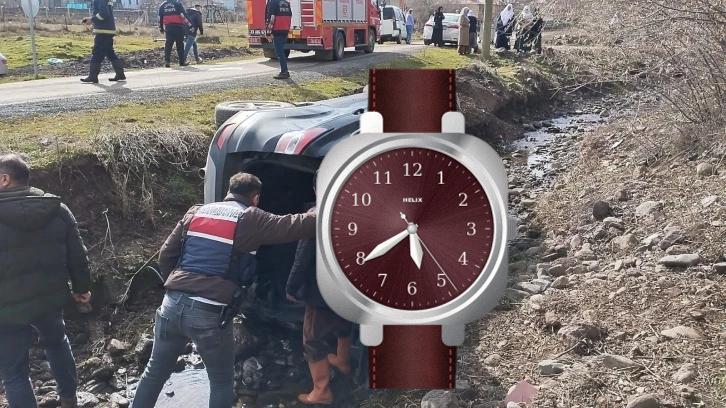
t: 5:39:24
